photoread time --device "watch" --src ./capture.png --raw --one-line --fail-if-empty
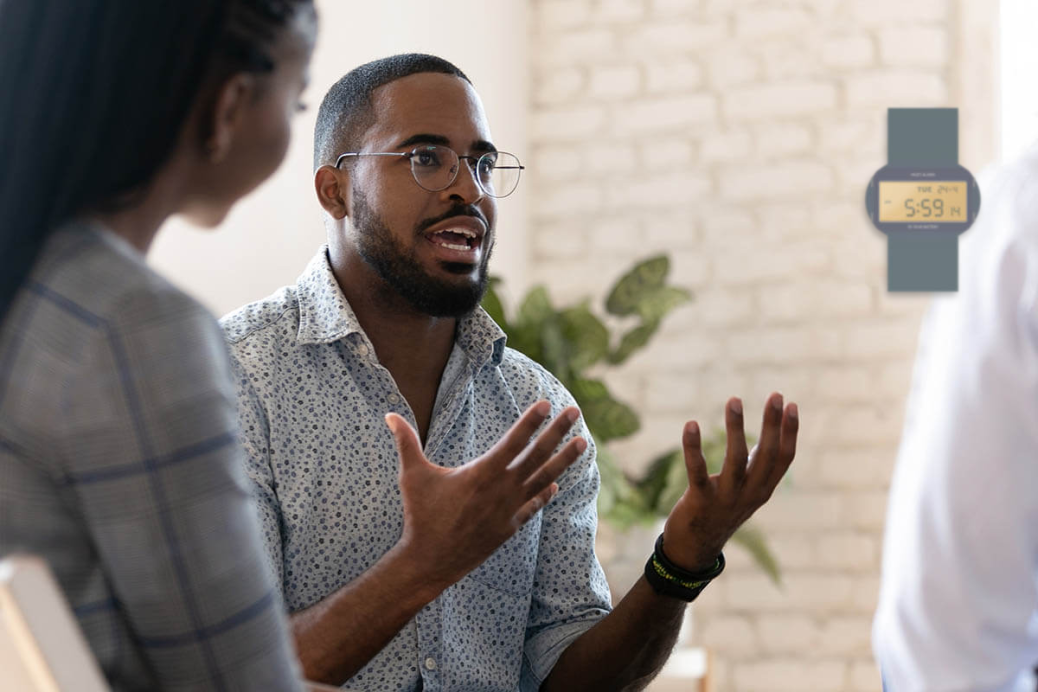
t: 5:59:14
